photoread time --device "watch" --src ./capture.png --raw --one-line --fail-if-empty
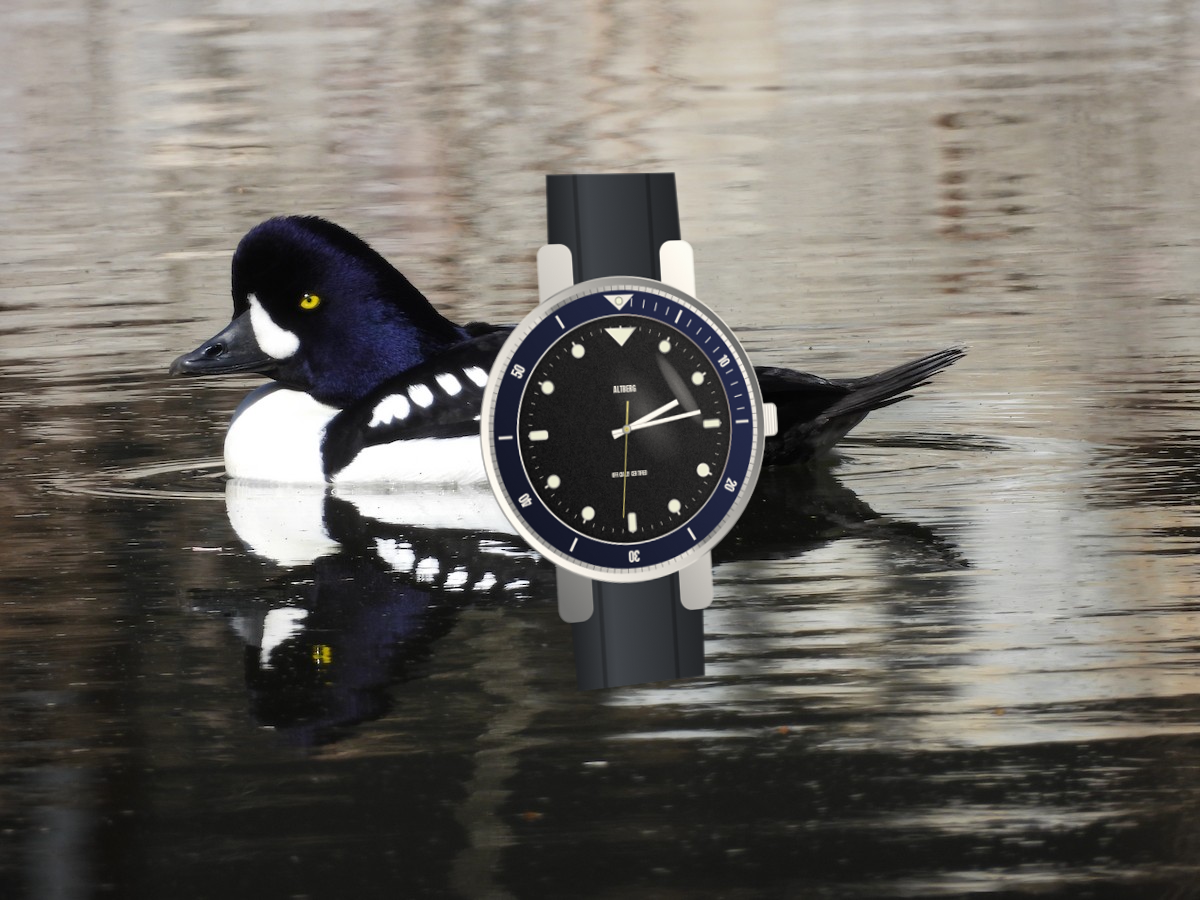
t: 2:13:31
